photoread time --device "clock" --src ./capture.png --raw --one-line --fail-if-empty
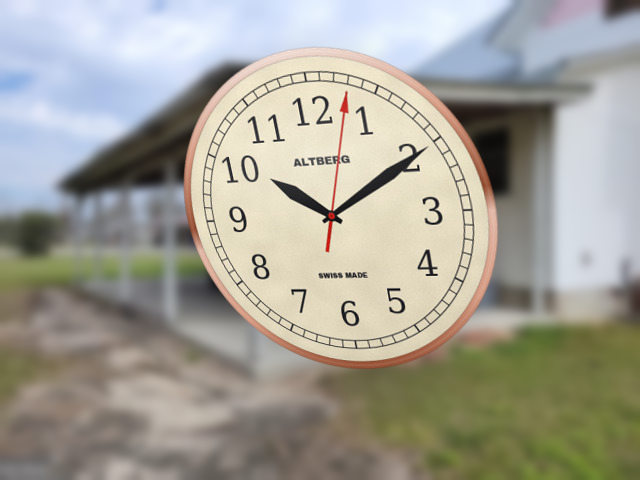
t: 10:10:03
